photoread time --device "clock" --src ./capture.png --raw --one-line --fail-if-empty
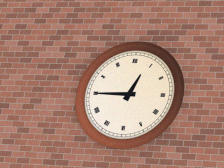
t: 12:45
